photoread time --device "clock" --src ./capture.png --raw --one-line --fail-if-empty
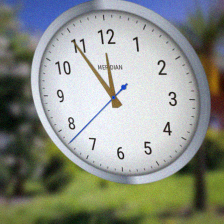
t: 11:54:38
